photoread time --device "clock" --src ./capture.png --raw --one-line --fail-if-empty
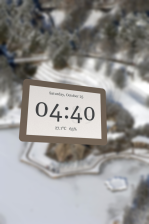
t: 4:40
